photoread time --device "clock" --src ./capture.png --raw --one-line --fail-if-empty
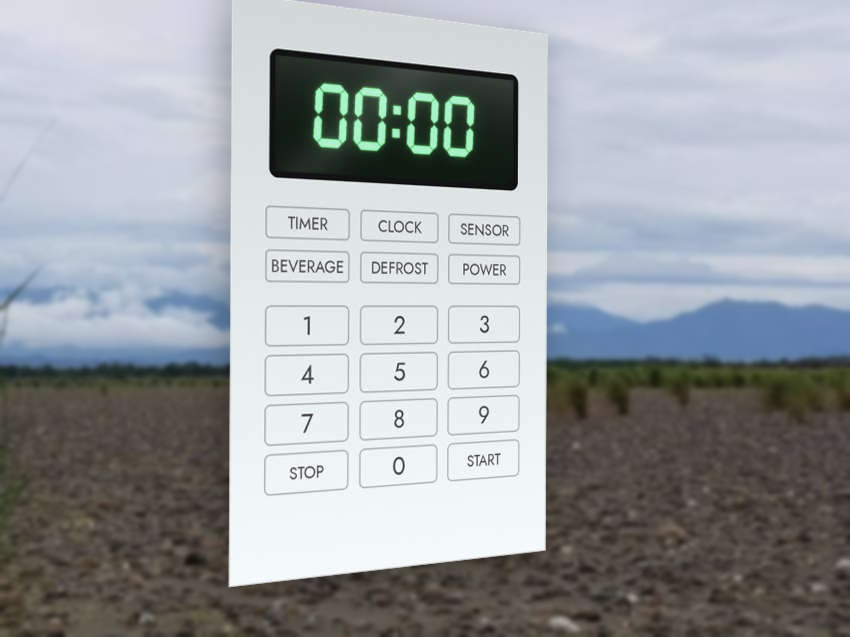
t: 0:00
